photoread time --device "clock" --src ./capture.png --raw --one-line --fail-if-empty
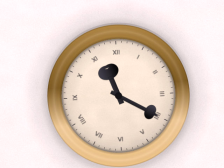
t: 11:20
